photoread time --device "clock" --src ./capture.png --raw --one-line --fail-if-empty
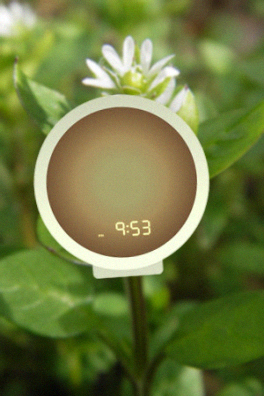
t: 9:53
